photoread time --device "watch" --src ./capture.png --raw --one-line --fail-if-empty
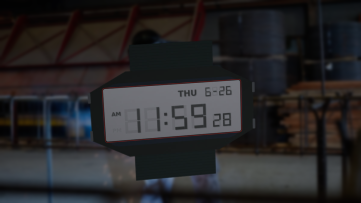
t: 11:59:28
